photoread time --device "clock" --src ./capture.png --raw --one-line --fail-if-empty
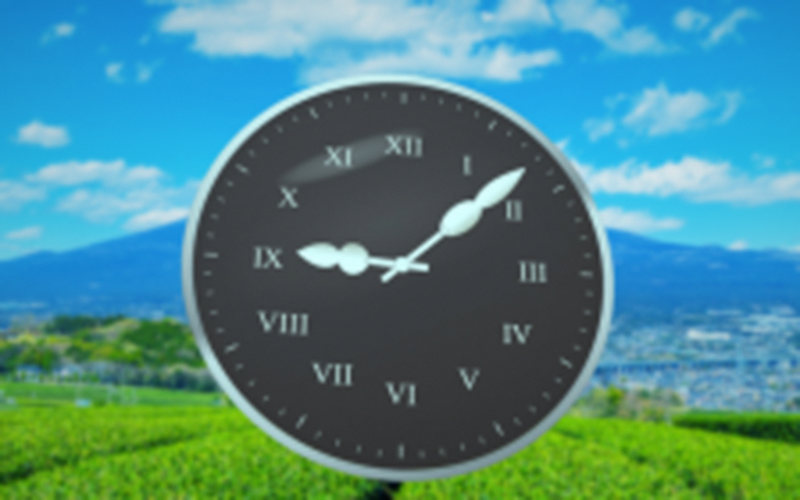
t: 9:08
